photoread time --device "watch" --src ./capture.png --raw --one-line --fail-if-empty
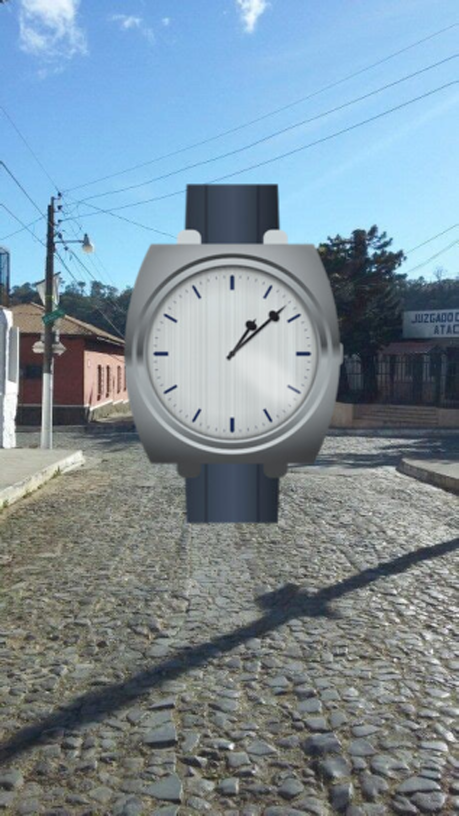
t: 1:08
